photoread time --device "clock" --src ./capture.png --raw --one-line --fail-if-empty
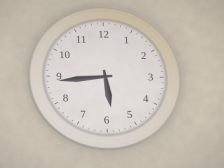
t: 5:44
